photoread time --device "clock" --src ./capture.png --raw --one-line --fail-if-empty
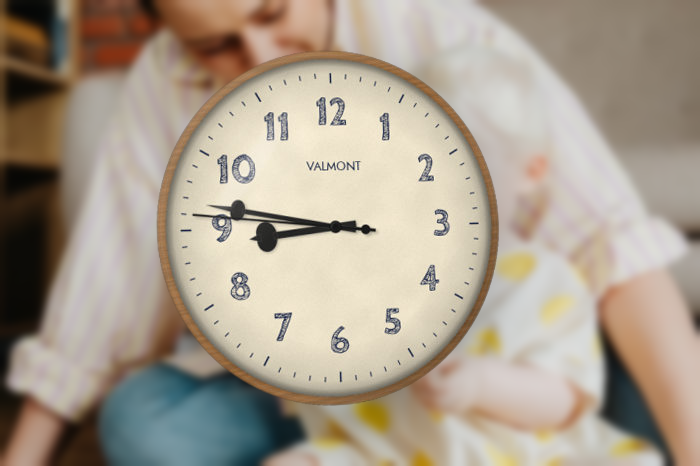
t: 8:46:46
